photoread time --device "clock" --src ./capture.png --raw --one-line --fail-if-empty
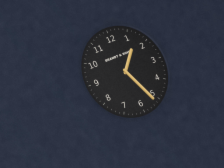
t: 1:26
